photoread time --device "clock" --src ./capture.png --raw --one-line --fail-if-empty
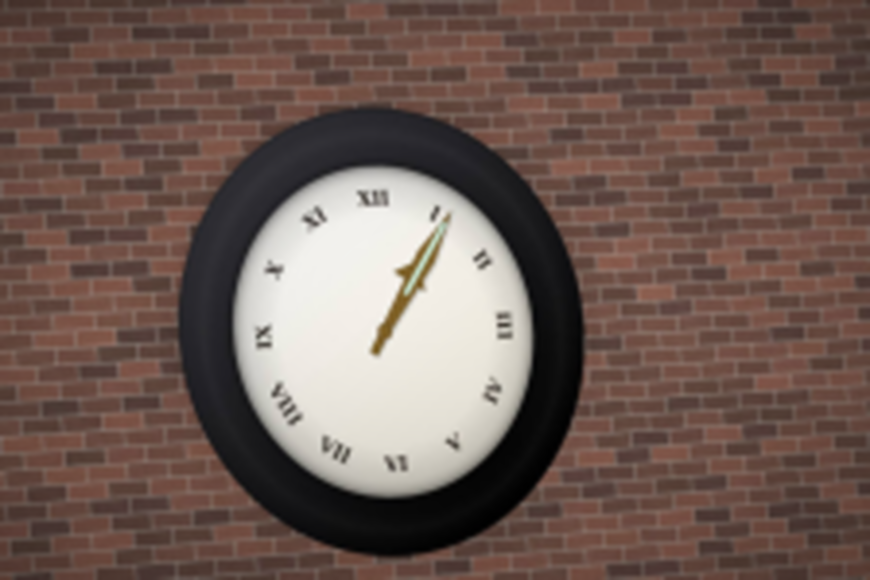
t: 1:06
